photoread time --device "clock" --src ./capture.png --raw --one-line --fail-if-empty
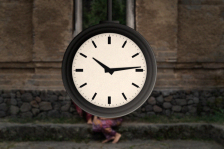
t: 10:14
